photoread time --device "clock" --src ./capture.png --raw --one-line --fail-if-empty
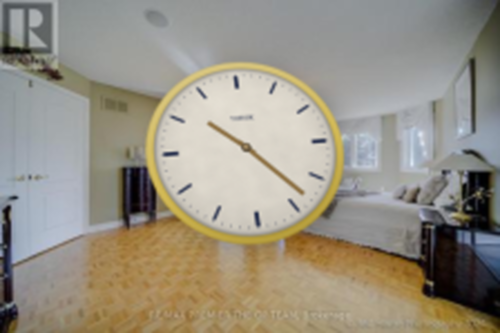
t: 10:23
